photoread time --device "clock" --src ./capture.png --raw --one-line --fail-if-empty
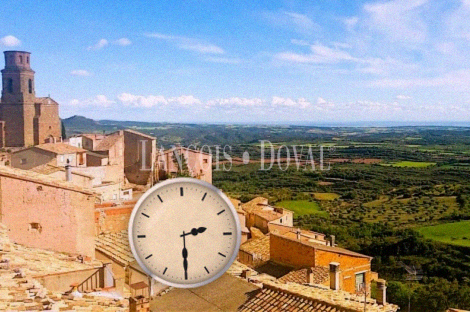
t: 2:30
